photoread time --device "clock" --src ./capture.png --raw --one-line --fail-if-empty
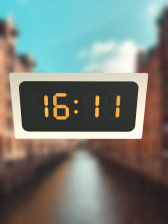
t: 16:11
